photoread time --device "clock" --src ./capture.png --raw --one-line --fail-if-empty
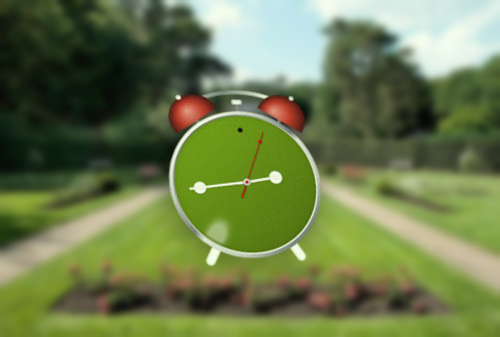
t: 2:44:04
